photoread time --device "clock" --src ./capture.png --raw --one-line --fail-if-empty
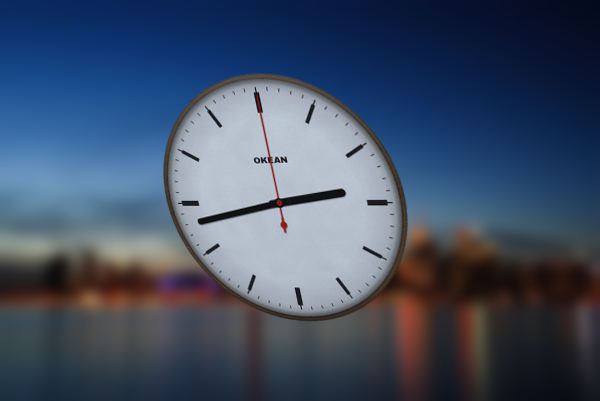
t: 2:43:00
